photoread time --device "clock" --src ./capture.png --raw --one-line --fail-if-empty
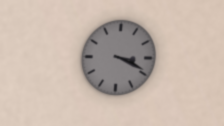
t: 3:19
